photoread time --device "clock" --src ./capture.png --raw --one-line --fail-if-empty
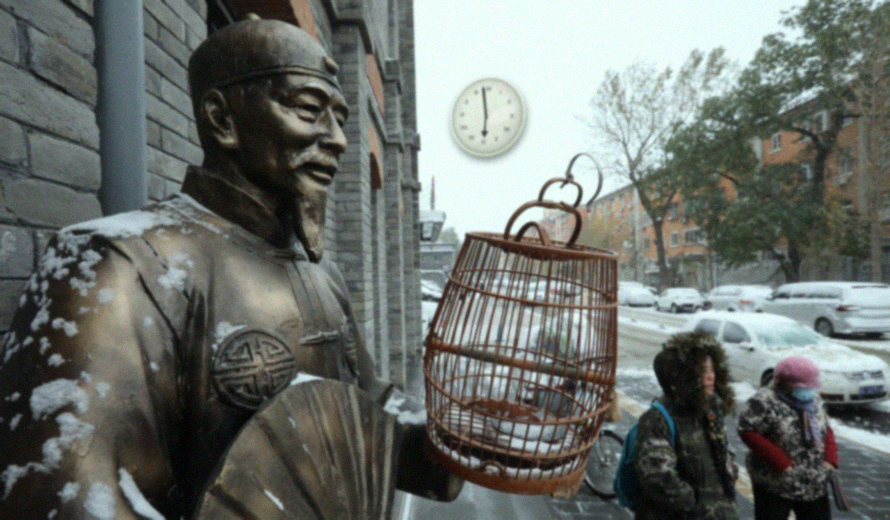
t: 5:58
